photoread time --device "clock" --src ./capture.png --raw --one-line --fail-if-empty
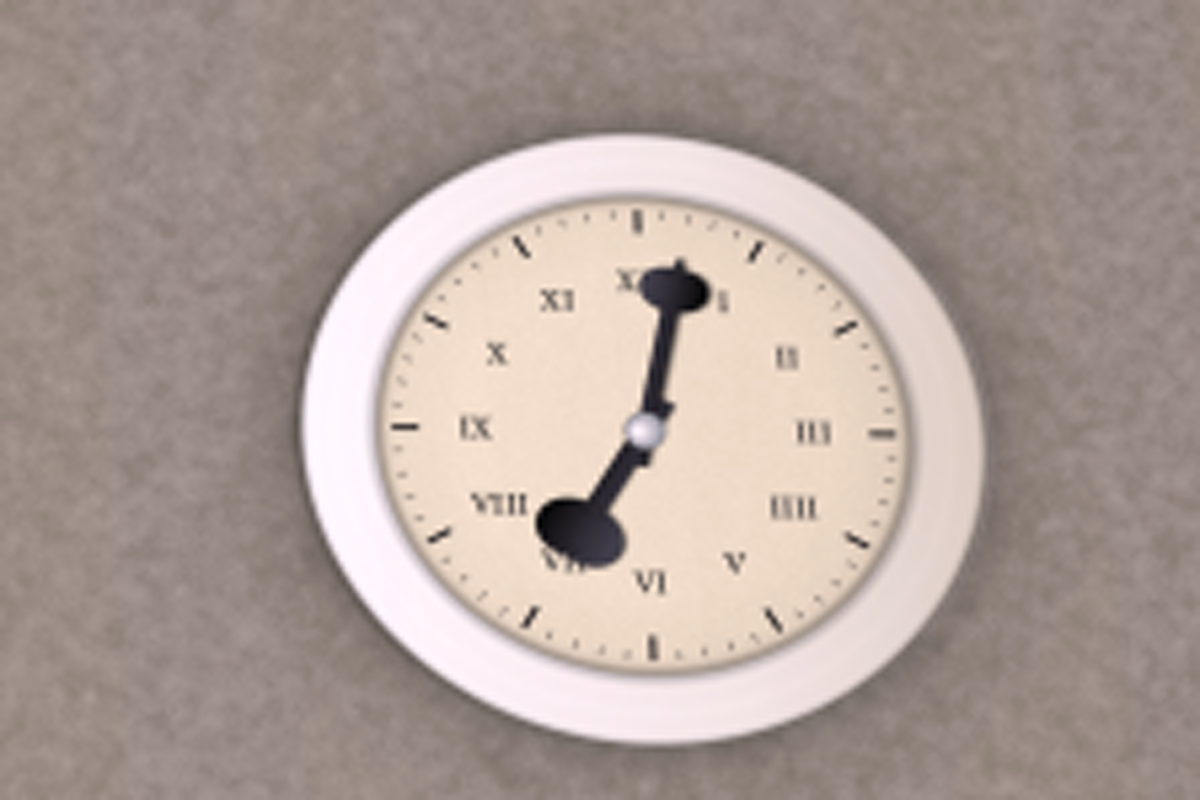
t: 7:02
